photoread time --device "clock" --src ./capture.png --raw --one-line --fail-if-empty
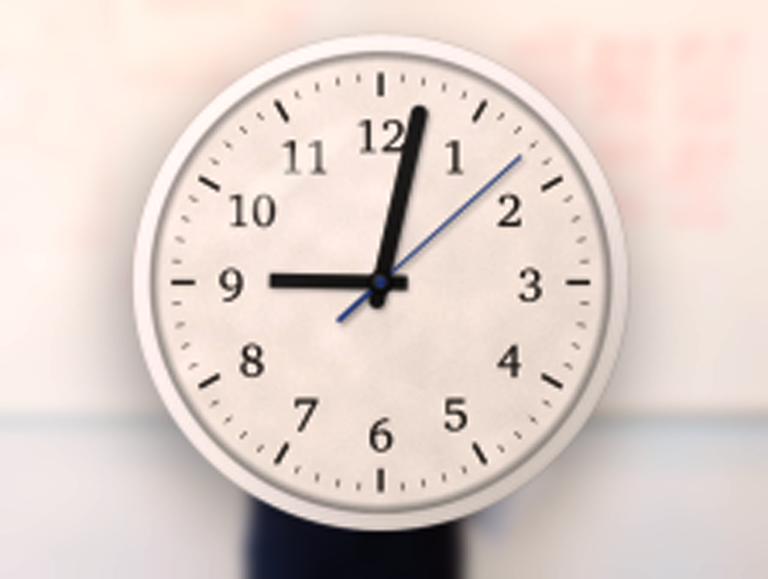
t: 9:02:08
